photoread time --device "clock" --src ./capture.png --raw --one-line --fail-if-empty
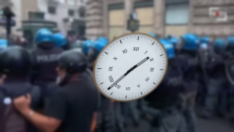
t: 1:37
